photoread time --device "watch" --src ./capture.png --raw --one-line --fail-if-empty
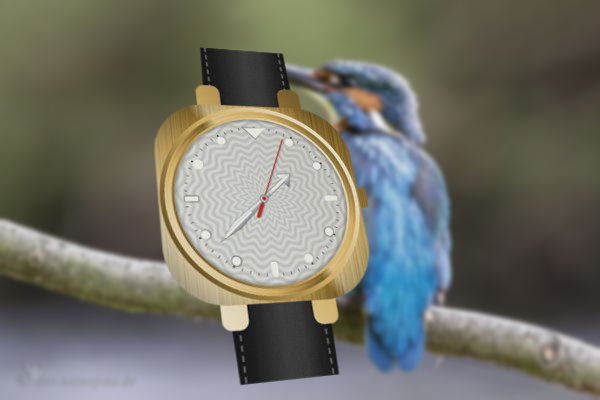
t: 1:38:04
